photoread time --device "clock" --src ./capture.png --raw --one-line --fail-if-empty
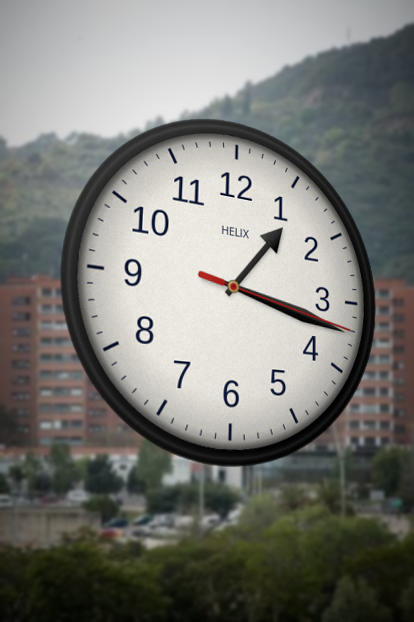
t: 1:17:17
